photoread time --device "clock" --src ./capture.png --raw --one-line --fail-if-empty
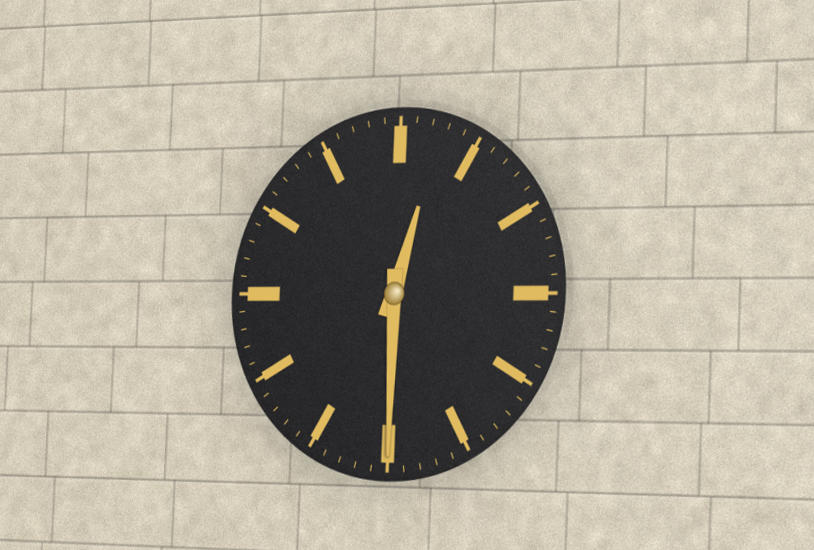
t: 12:30
